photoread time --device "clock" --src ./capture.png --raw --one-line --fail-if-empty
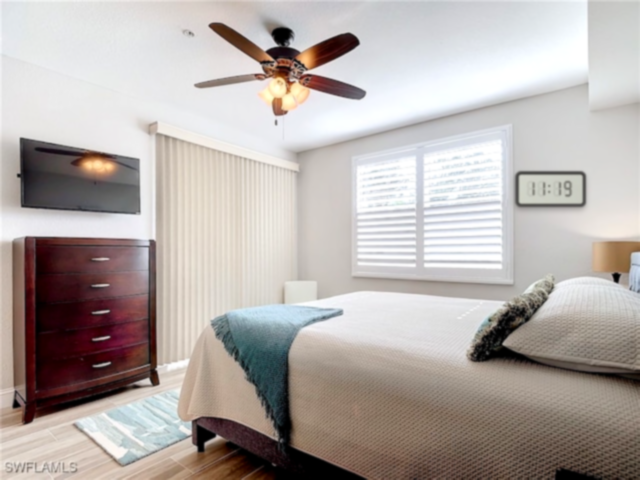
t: 11:19
